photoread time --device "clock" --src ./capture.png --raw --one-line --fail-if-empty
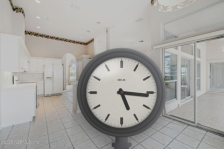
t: 5:16
